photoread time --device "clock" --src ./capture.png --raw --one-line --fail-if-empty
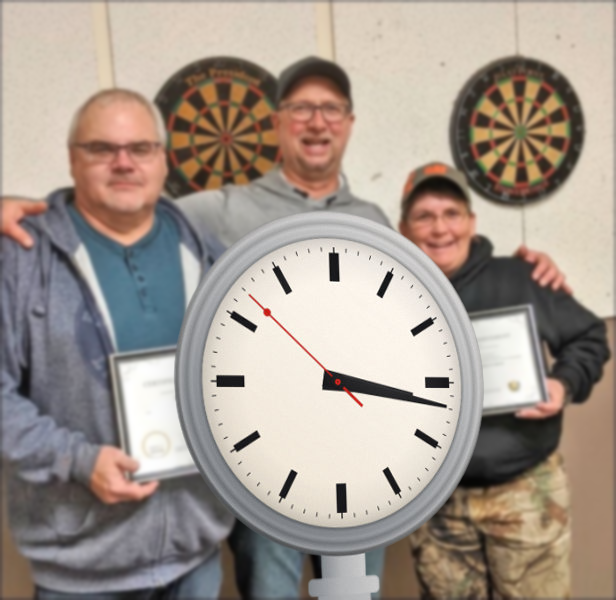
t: 3:16:52
